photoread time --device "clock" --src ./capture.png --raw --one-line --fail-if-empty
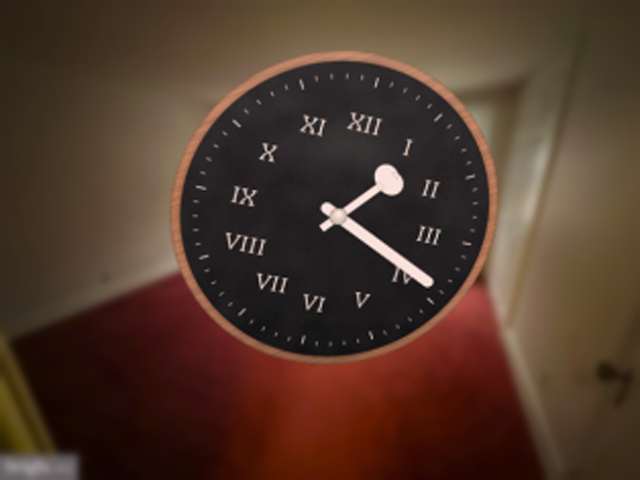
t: 1:19
